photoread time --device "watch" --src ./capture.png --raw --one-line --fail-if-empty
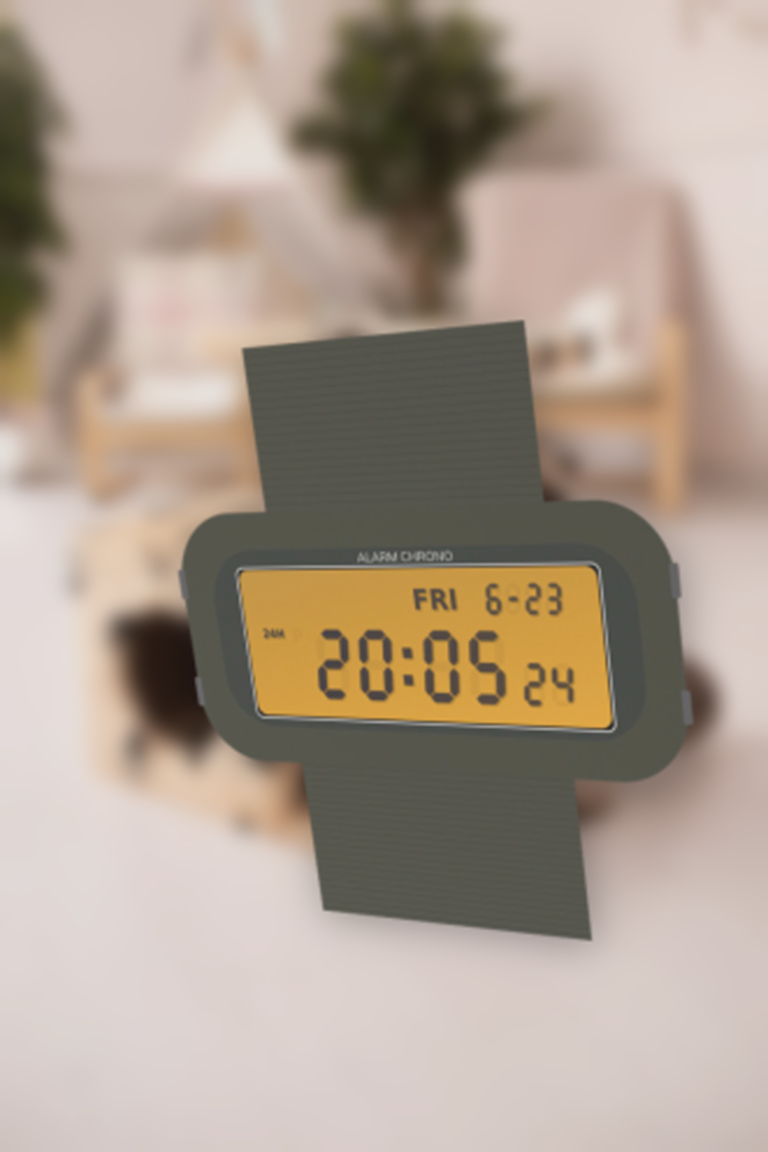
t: 20:05:24
